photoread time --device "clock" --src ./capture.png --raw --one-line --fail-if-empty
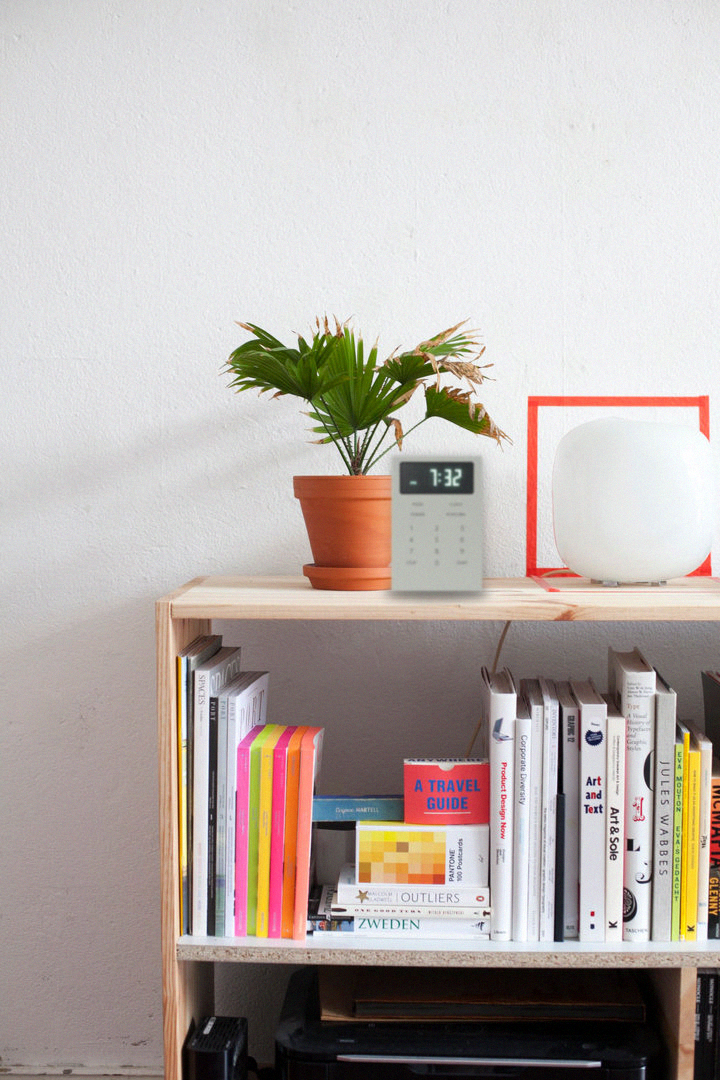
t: 7:32
